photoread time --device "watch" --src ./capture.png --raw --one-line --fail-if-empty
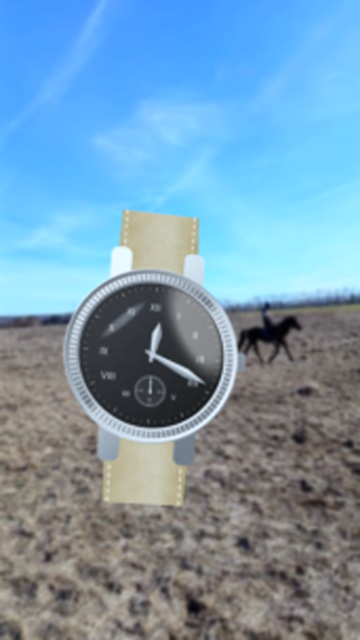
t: 12:19
